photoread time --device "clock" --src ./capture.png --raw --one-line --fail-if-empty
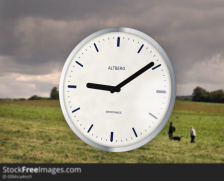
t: 9:09
